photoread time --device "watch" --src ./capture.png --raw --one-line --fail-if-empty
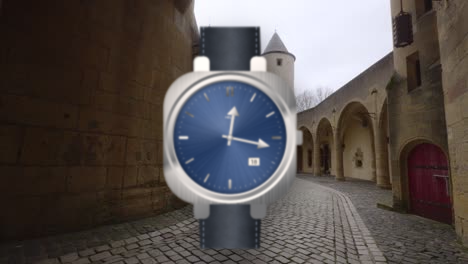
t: 12:17
